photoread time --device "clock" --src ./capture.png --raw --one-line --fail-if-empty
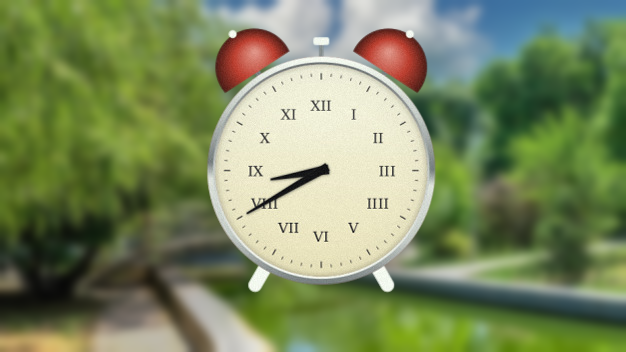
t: 8:40
